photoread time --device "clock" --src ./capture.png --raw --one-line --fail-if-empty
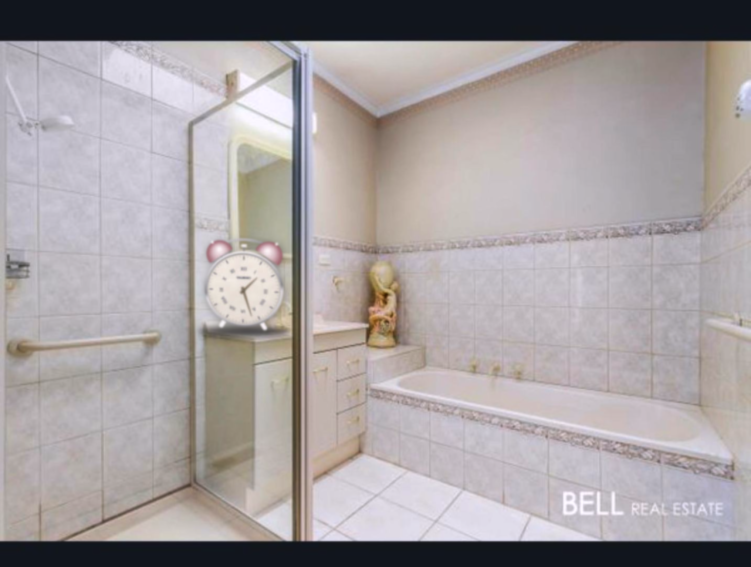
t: 1:27
